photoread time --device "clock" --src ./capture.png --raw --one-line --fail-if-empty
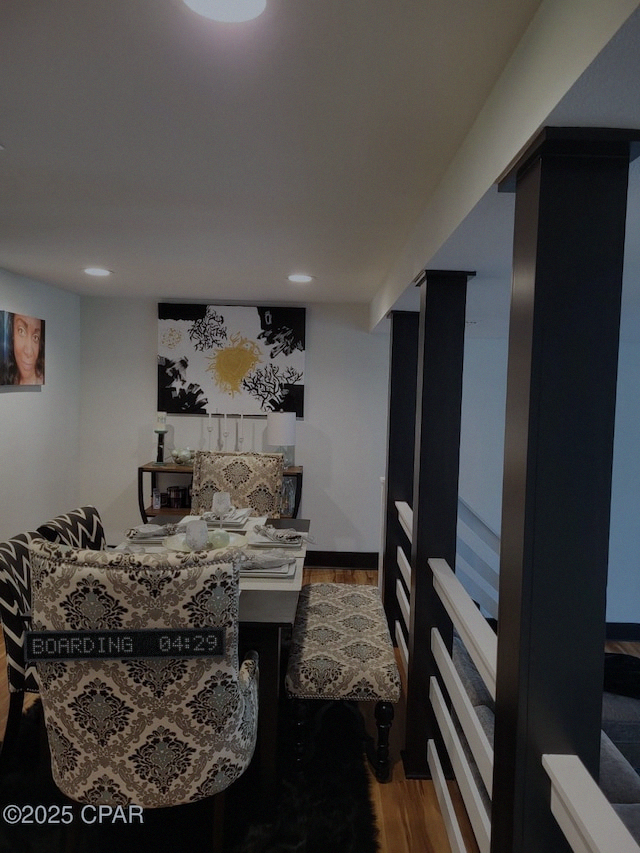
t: 4:29
